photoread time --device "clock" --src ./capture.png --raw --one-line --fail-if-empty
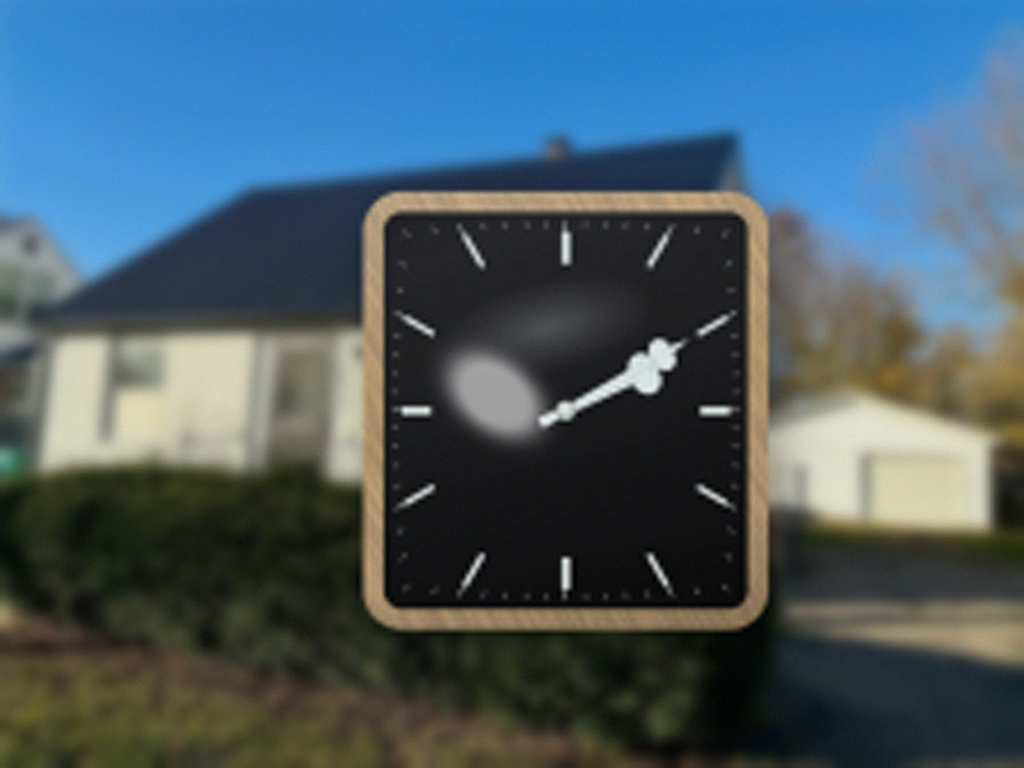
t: 2:10
